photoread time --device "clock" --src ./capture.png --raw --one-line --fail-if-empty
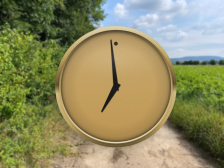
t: 6:59
